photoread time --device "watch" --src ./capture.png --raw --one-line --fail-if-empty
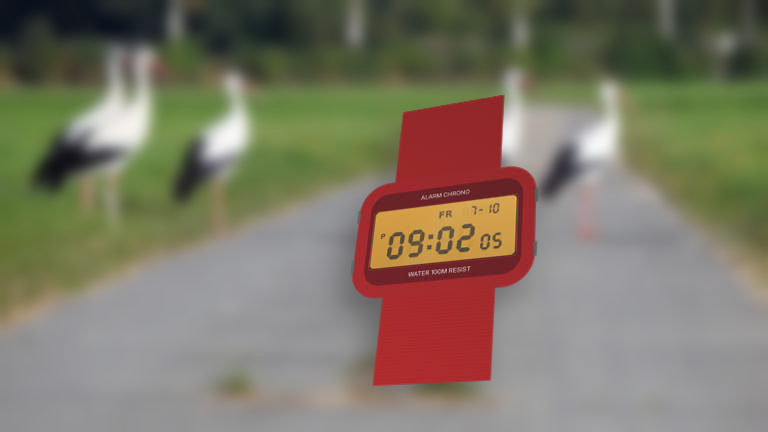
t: 9:02:05
